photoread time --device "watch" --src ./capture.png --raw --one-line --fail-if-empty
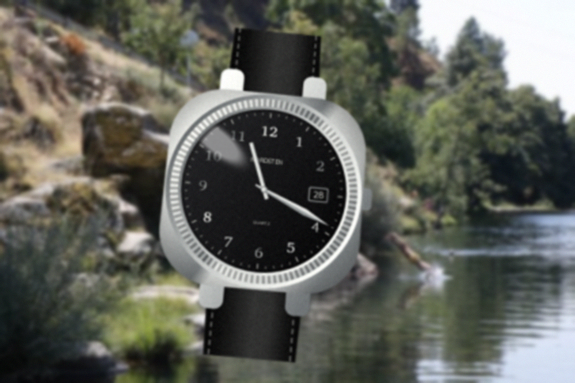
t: 11:19
